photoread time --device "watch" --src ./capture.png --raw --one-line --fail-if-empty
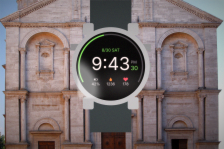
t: 9:43
